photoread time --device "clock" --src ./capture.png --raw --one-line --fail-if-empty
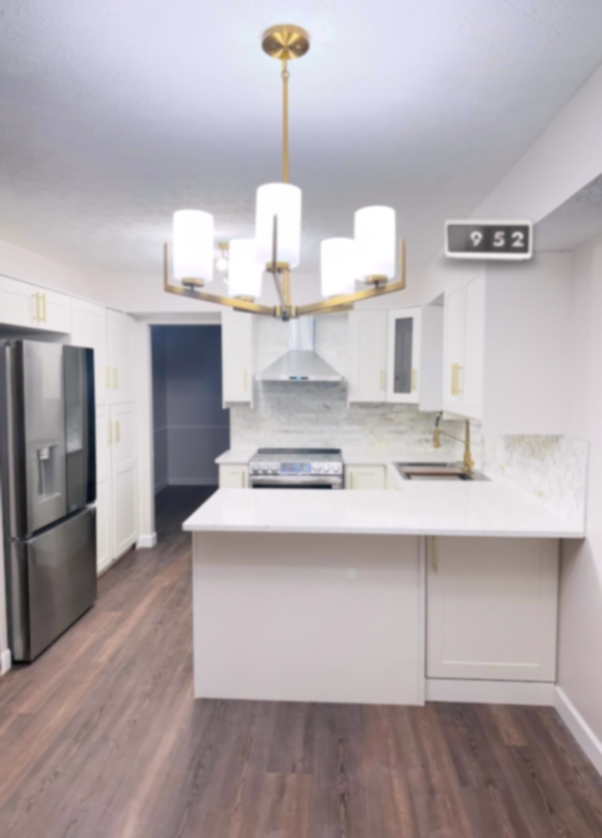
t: 9:52
